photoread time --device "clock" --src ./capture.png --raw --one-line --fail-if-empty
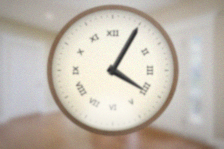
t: 4:05
